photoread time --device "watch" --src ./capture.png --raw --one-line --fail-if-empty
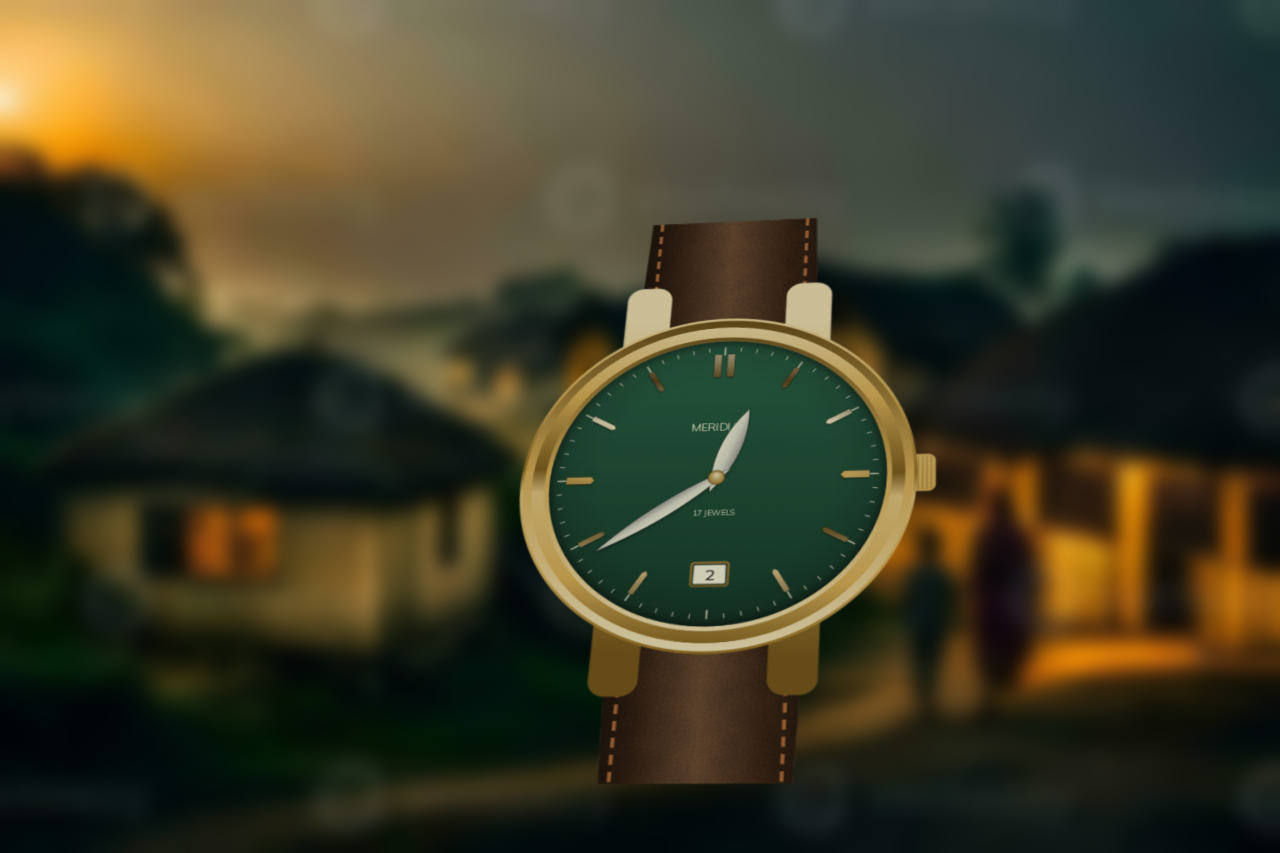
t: 12:39
